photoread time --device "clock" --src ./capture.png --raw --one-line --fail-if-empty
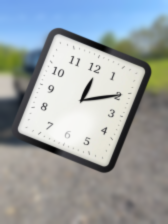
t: 12:10
